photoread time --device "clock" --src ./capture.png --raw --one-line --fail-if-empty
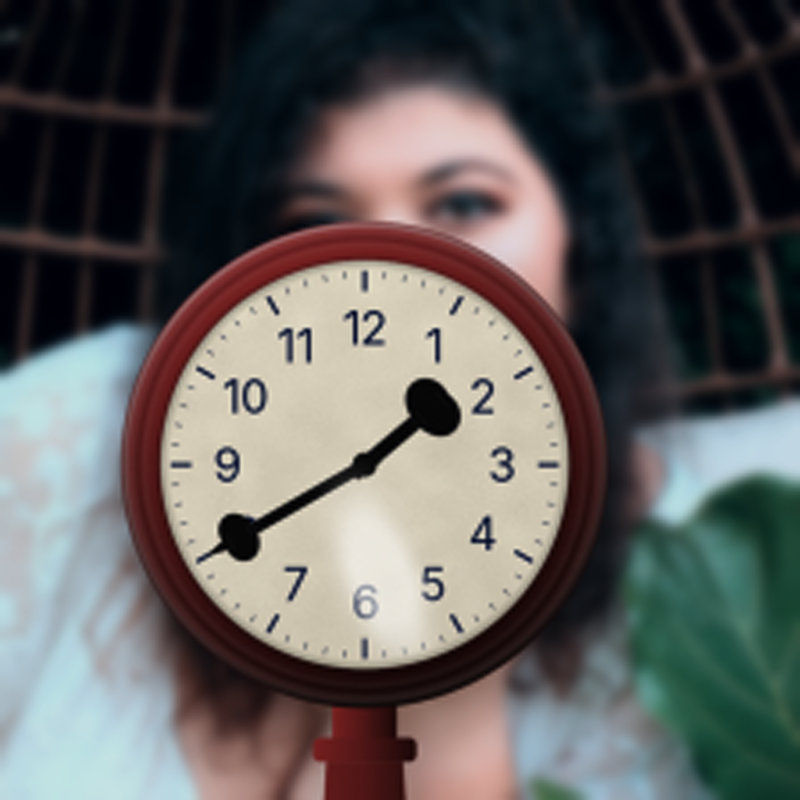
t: 1:40
